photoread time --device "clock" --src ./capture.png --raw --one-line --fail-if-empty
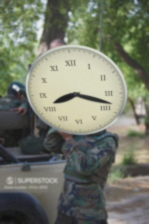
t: 8:18
